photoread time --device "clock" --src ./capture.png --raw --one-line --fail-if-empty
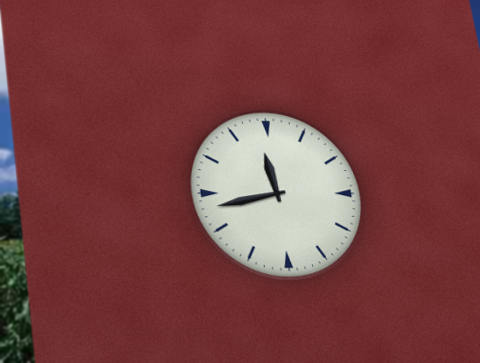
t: 11:43
